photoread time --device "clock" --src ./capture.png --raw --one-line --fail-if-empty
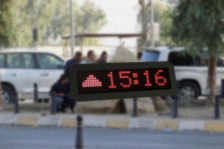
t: 15:16
